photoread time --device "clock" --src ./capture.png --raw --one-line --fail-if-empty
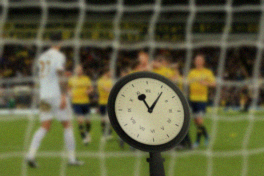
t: 11:06
